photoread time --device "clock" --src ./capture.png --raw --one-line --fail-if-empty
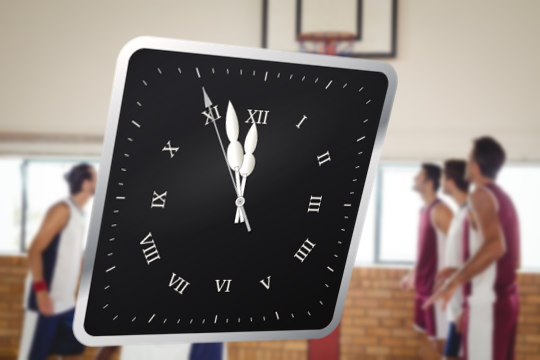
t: 11:56:55
